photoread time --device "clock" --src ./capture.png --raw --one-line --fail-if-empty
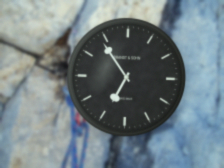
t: 6:54
